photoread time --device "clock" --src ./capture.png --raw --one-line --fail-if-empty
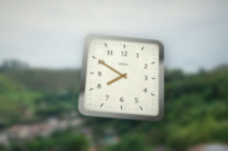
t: 7:50
